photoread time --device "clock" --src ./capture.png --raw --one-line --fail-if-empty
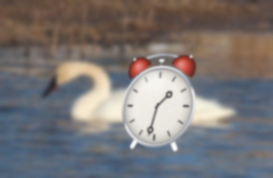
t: 1:32
